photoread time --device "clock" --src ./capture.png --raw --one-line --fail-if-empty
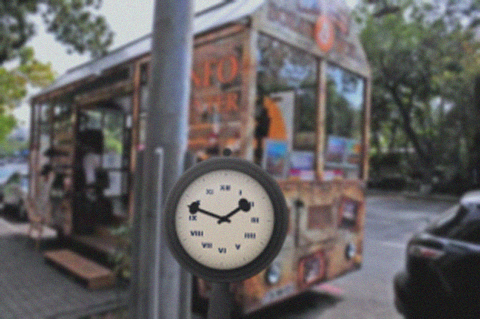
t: 1:48
